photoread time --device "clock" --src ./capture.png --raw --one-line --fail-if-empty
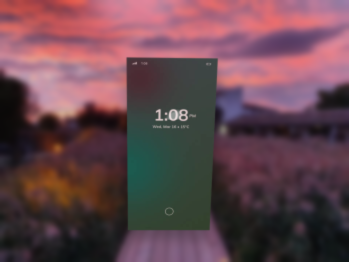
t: 1:08
